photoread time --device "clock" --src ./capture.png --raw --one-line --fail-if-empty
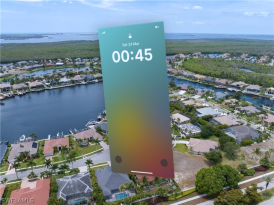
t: 0:45
